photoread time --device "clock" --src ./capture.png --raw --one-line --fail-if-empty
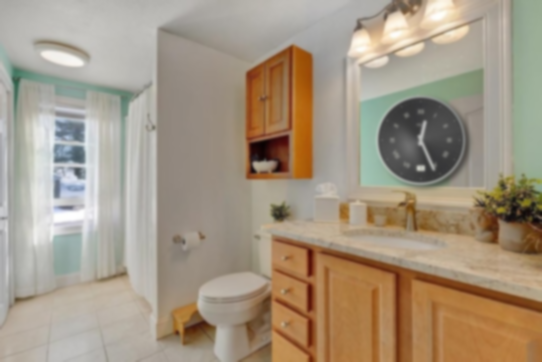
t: 12:26
